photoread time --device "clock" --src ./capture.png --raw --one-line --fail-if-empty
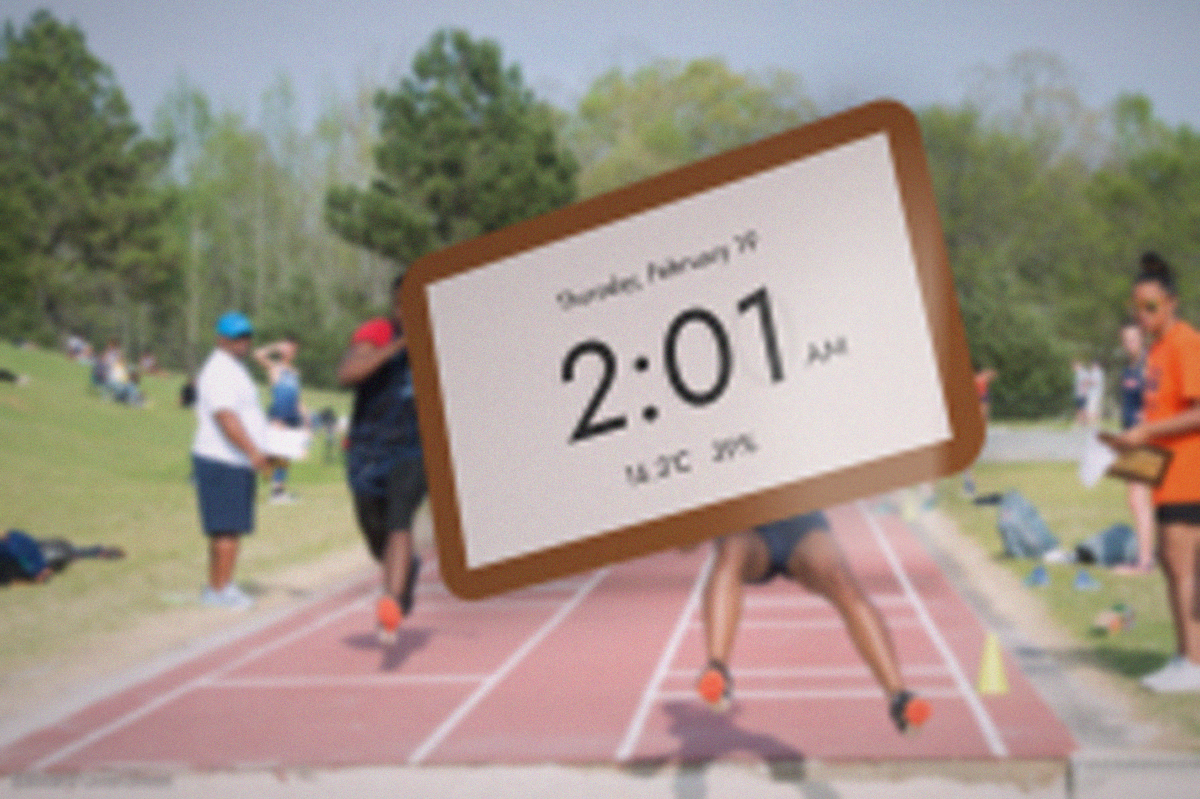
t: 2:01
